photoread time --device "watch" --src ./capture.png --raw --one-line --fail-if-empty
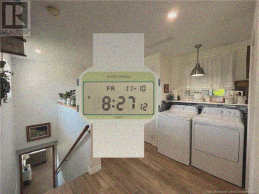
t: 8:27:12
